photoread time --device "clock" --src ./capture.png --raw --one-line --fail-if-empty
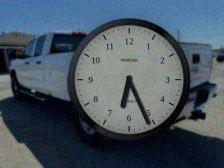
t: 6:26
